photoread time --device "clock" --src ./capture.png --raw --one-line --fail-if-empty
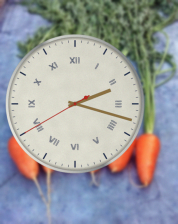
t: 2:17:40
